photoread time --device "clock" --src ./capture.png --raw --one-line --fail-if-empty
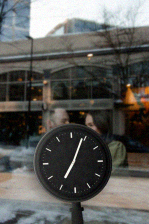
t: 7:04
